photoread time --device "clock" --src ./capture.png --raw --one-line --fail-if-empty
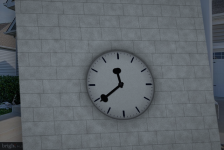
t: 11:39
